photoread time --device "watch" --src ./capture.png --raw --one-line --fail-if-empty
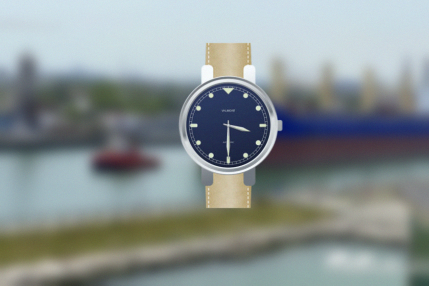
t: 3:30
